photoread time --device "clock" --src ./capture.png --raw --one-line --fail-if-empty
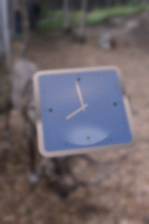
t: 7:59
